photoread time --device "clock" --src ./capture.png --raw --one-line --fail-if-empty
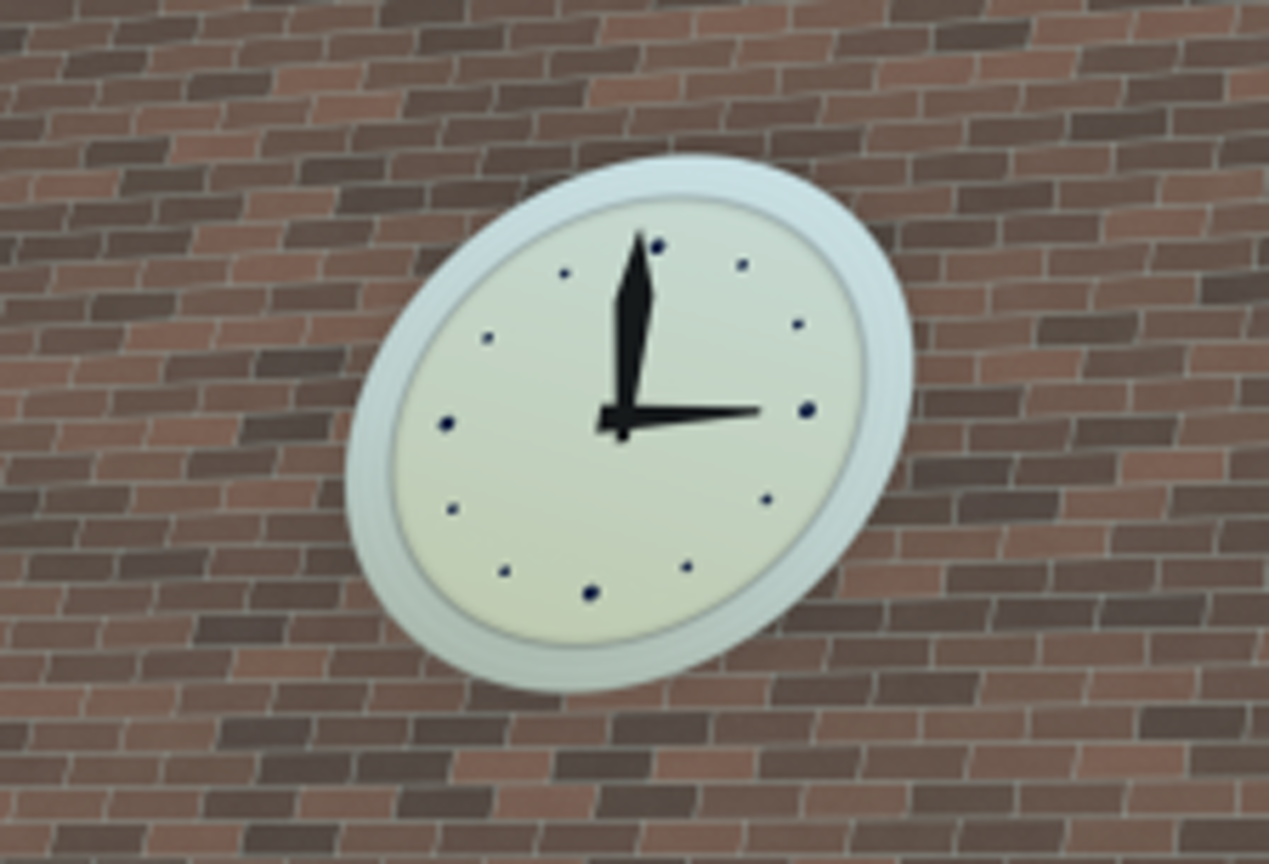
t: 2:59
